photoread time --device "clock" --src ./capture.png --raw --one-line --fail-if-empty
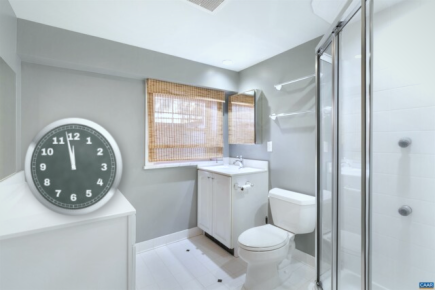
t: 11:58
